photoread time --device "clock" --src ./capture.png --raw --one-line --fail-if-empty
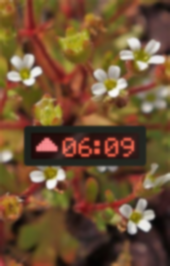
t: 6:09
